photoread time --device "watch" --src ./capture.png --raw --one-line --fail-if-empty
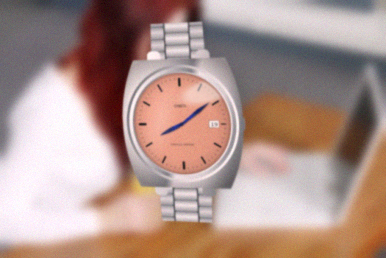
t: 8:09
